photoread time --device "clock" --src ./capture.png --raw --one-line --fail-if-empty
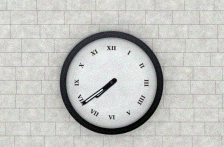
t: 7:39
